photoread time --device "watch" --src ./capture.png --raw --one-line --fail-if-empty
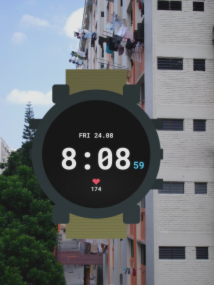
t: 8:08:59
